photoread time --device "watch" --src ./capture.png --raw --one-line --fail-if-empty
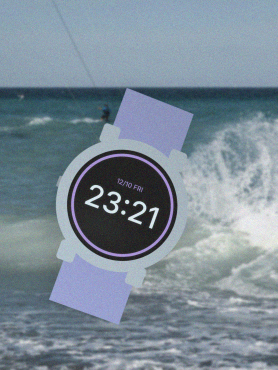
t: 23:21
